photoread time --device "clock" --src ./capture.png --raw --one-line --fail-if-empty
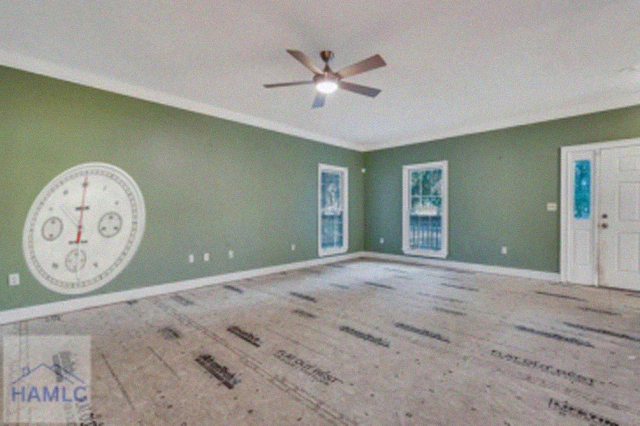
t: 10:29
